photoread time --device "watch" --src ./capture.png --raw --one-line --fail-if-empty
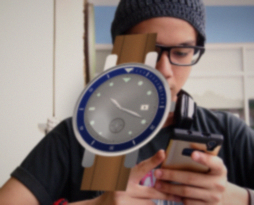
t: 10:19
